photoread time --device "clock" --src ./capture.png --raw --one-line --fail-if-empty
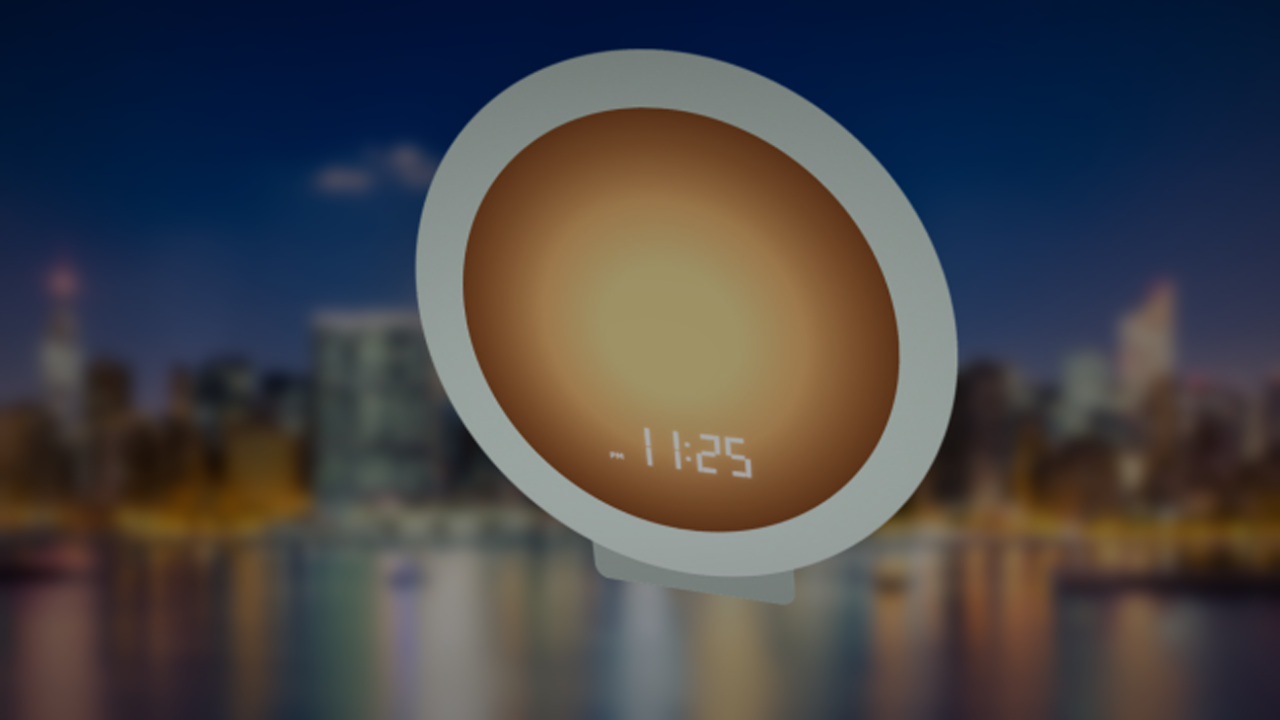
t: 11:25
